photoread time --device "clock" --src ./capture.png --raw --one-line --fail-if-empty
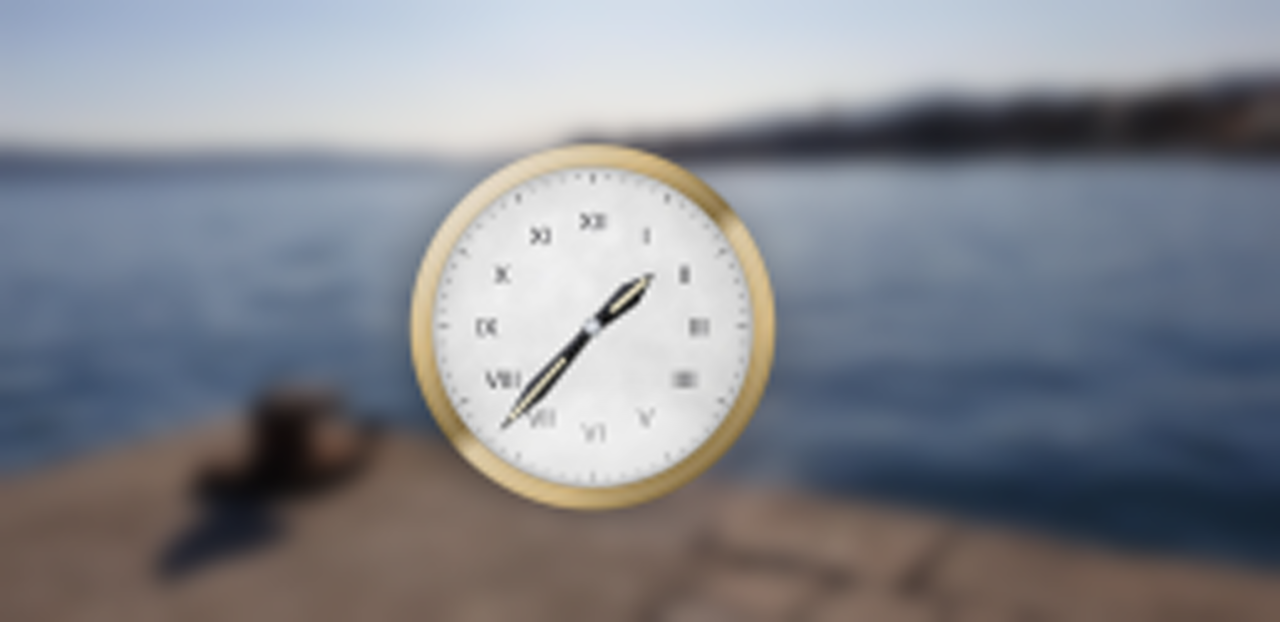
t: 1:37
